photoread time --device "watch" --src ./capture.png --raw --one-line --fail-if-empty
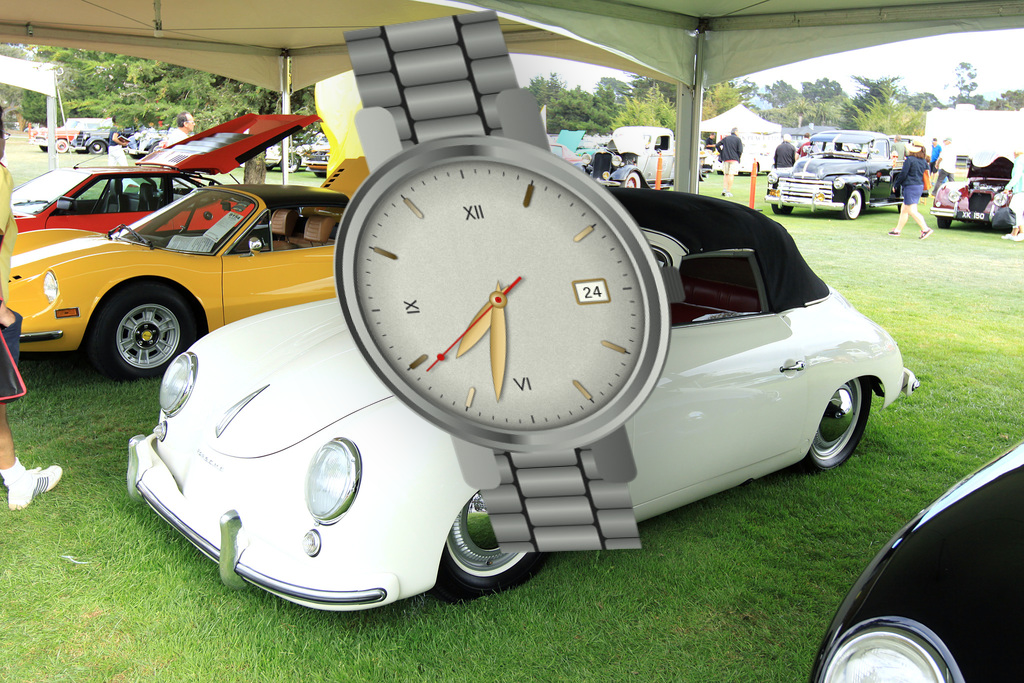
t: 7:32:39
